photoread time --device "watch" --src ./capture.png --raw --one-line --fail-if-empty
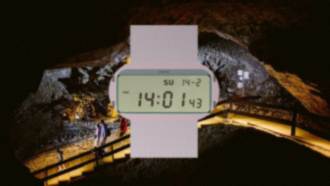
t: 14:01:43
